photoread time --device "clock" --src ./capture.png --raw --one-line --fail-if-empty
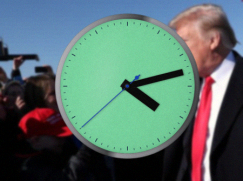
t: 4:12:38
